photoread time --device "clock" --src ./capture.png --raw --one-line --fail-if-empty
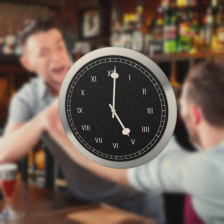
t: 5:01
